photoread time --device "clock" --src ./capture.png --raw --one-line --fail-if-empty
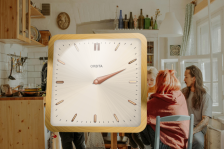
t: 2:11
